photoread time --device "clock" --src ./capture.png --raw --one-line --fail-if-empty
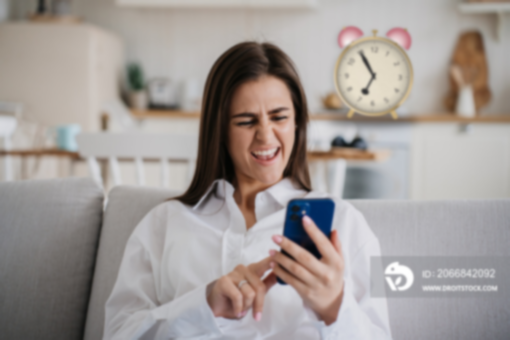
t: 6:55
